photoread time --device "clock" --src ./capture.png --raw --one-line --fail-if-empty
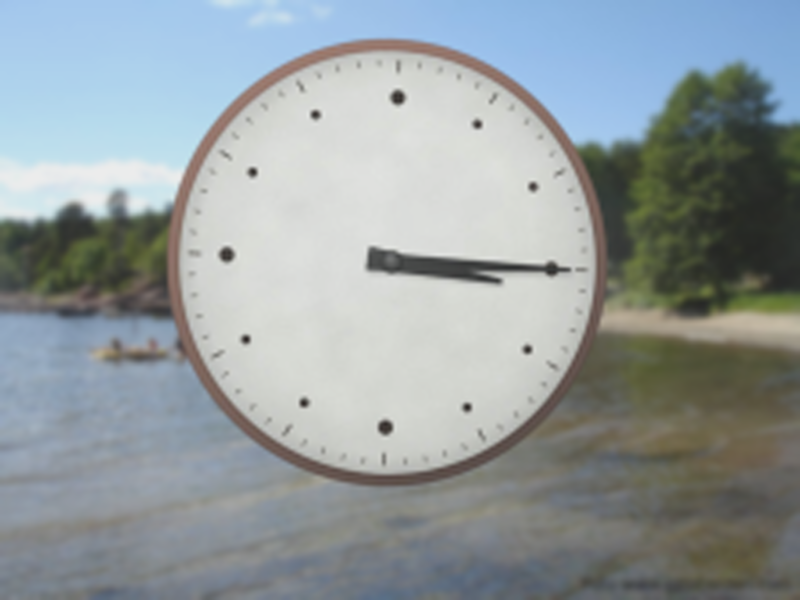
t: 3:15
